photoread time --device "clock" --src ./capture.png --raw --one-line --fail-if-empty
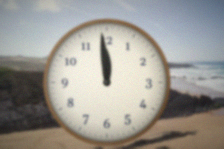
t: 11:59
